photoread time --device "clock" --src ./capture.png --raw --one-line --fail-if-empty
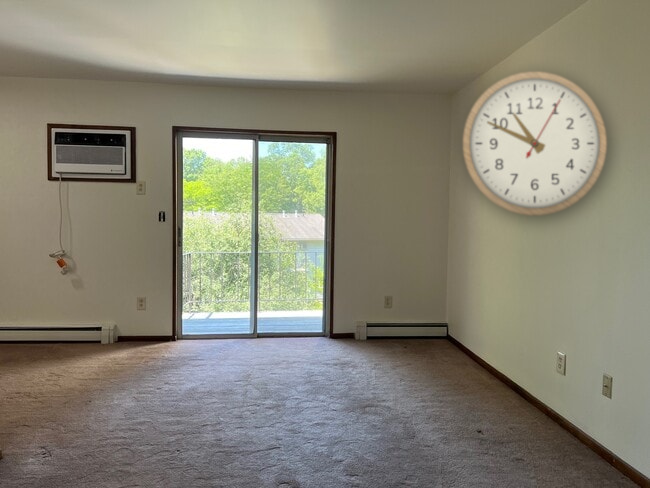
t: 10:49:05
